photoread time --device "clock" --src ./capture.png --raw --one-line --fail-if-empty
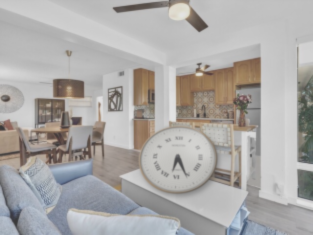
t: 6:26
